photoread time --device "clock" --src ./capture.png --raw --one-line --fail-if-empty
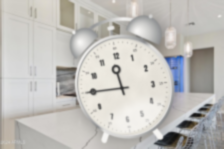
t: 11:45
